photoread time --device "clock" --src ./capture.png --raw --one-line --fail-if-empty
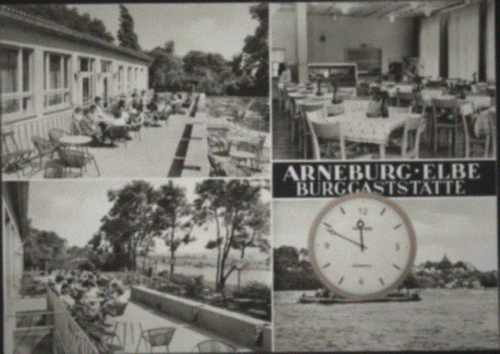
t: 11:49
